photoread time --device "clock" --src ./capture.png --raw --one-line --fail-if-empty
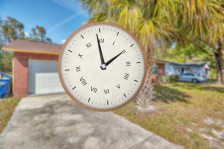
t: 1:59
